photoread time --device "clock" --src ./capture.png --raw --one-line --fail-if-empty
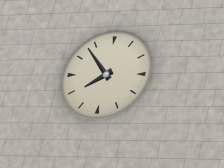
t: 7:53
